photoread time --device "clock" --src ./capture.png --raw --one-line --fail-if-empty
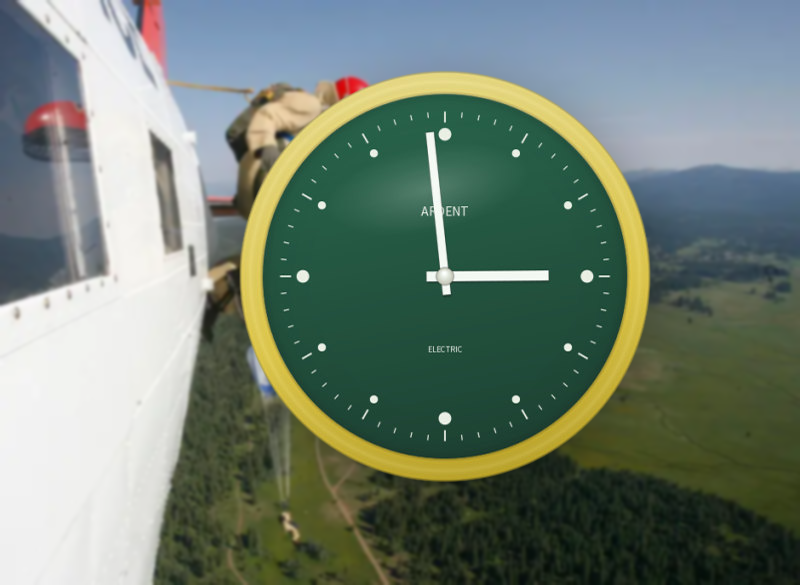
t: 2:59
